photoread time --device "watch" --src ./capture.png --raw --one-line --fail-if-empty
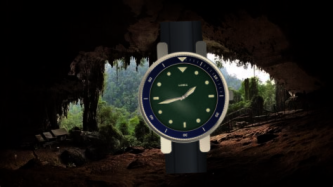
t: 1:43
